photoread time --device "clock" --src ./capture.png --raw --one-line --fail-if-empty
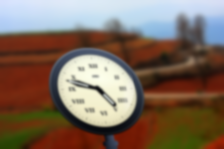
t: 4:48
